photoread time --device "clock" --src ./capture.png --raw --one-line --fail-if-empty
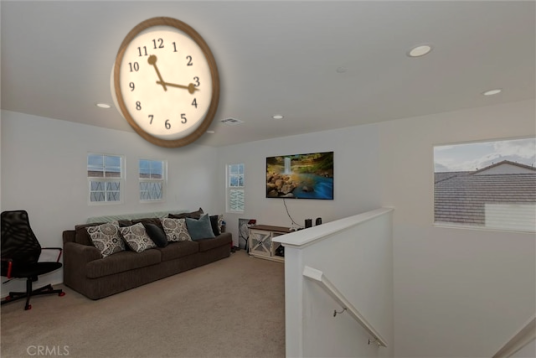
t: 11:17
